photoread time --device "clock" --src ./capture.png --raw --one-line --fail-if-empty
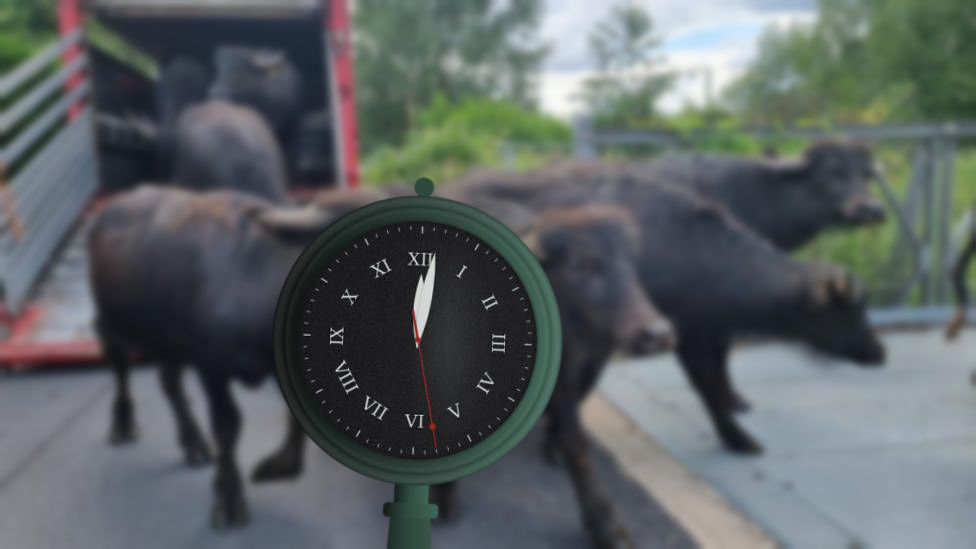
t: 12:01:28
